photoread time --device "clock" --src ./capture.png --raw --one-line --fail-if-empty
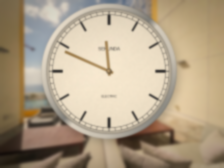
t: 11:49
